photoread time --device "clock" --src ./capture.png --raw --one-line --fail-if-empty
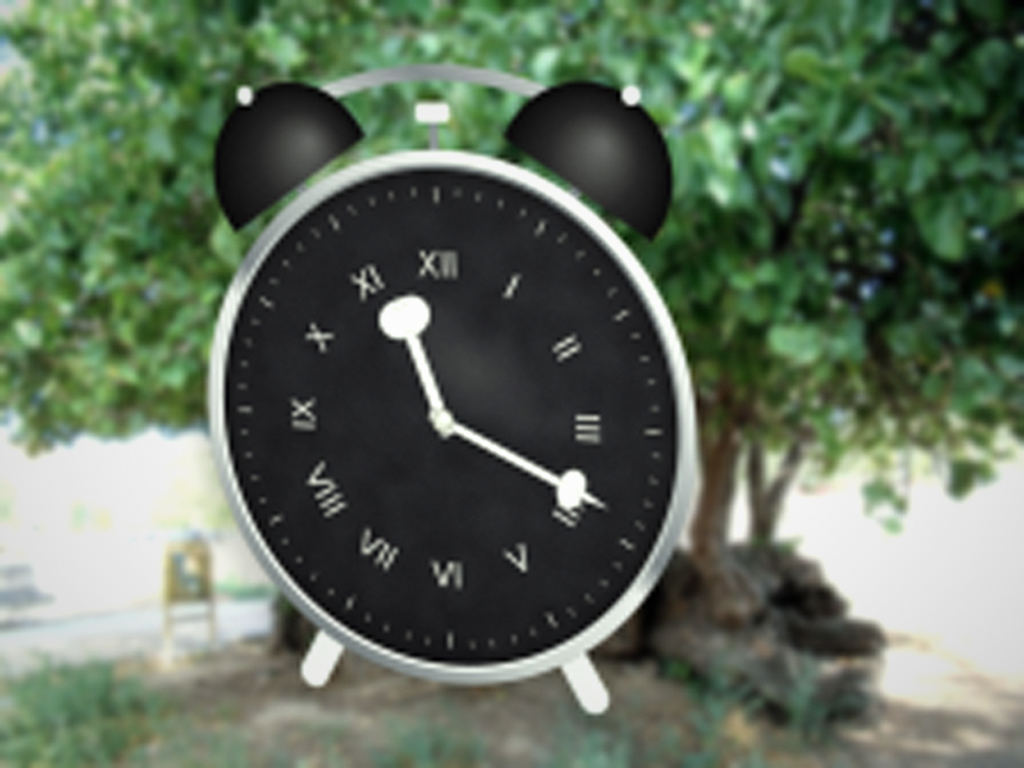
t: 11:19
